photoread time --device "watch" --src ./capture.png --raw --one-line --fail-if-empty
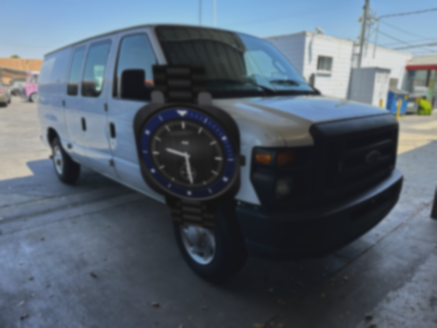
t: 9:29
